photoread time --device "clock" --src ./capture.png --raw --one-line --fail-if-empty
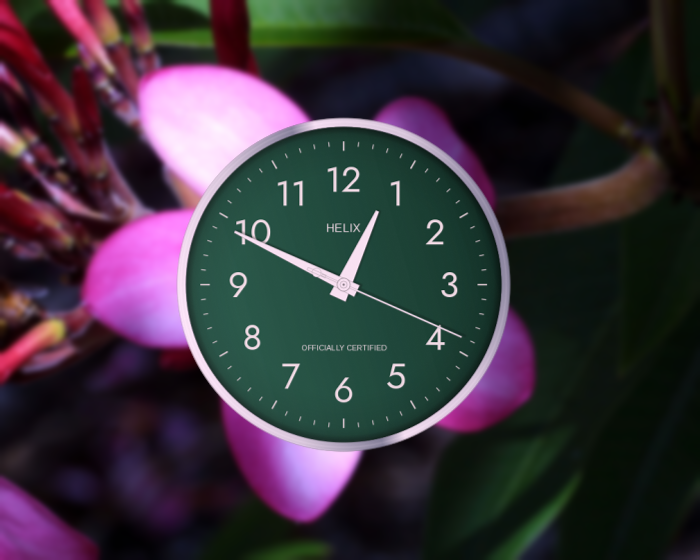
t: 12:49:19
